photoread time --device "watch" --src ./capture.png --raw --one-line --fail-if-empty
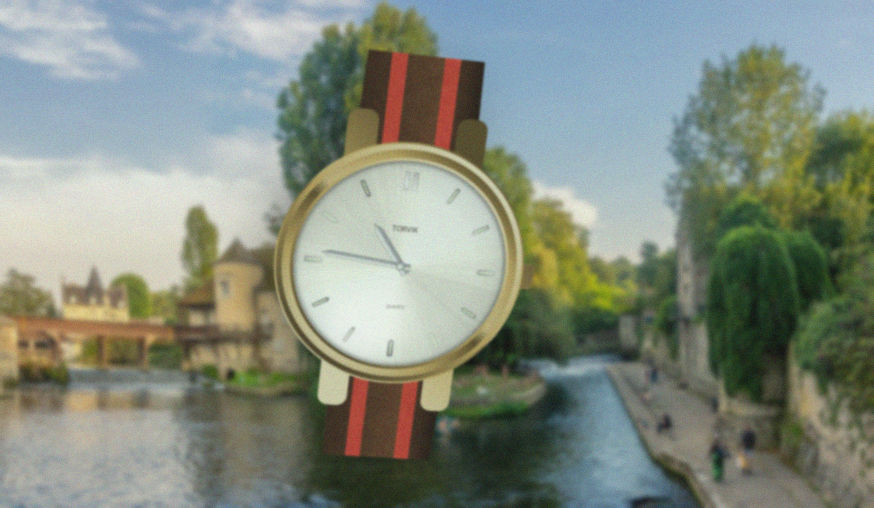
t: 10:46
